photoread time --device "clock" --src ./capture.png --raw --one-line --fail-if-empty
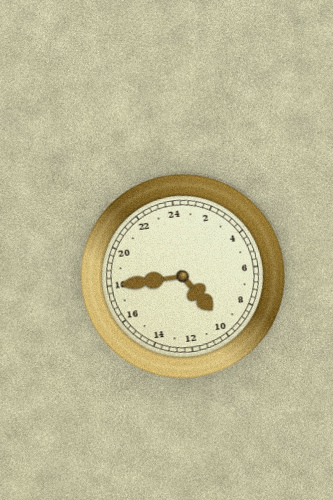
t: 9:45
